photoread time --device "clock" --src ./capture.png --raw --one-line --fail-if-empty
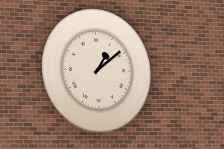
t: 1:09
